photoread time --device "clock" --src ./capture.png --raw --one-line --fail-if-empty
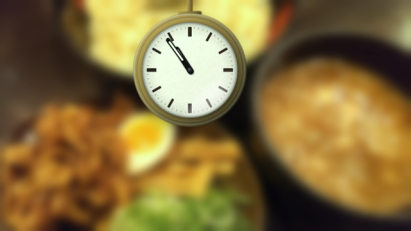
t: 10:54
